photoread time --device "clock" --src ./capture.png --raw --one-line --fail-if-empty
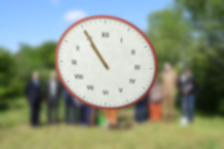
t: 10:55
